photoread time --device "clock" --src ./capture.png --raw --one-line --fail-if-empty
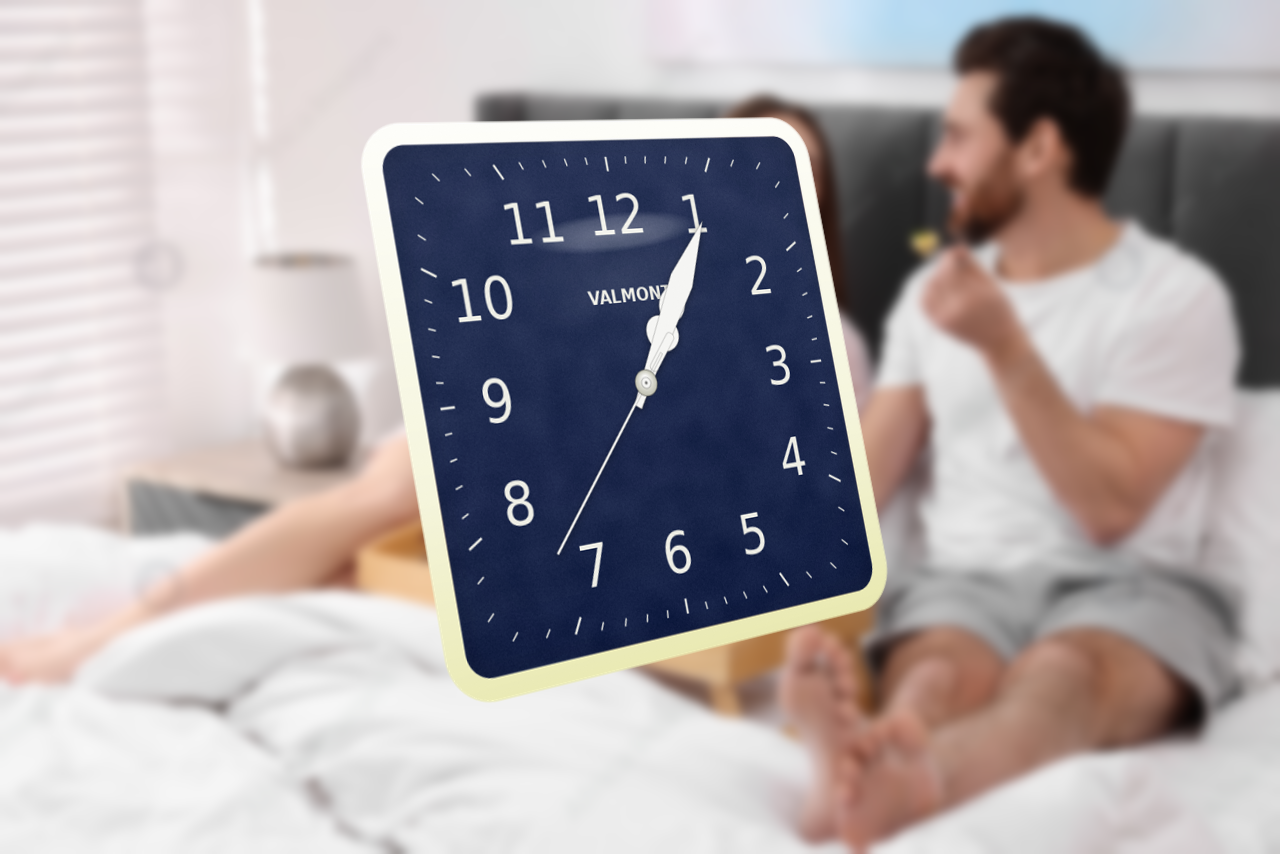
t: 1:05:37
